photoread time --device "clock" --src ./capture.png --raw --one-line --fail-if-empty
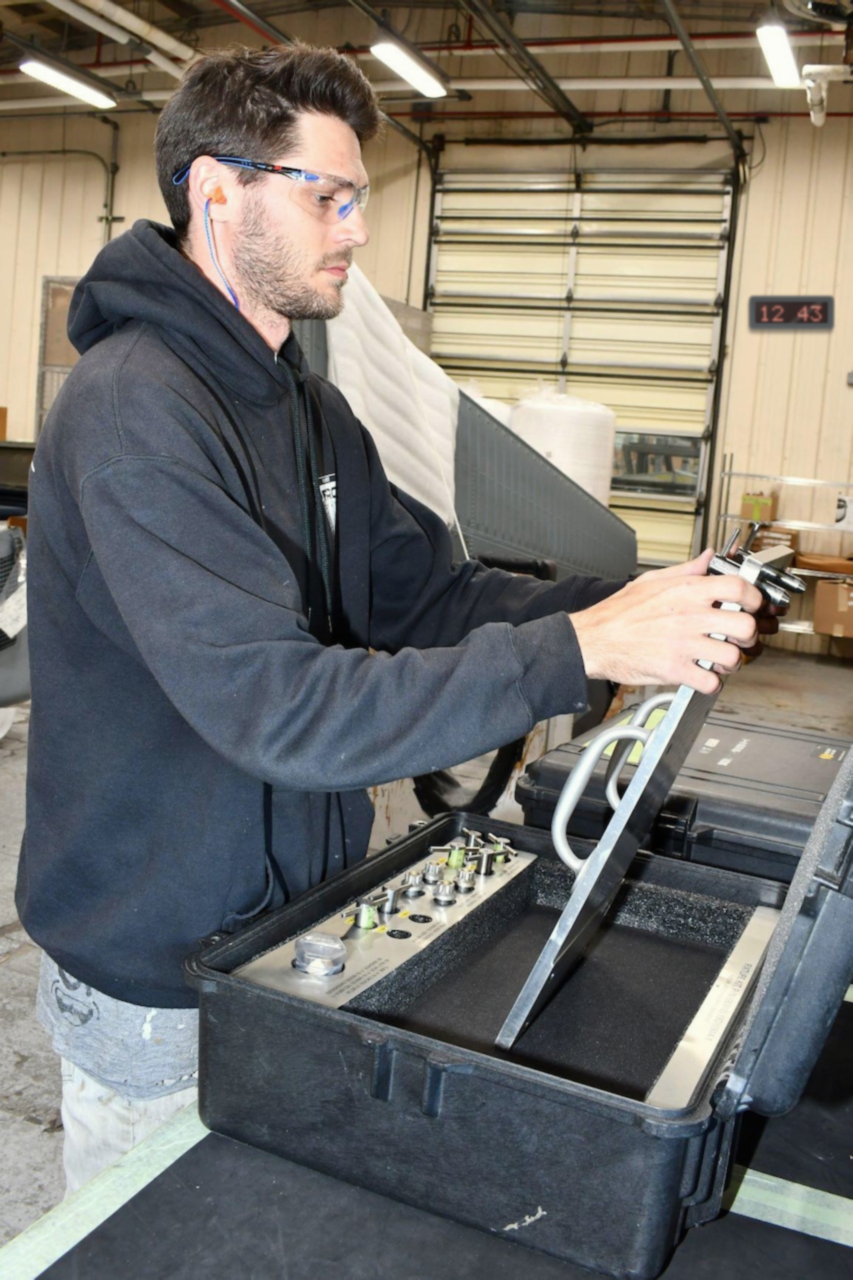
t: 12:43
